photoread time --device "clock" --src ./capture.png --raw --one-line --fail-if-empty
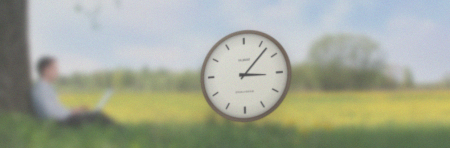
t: 3:07
